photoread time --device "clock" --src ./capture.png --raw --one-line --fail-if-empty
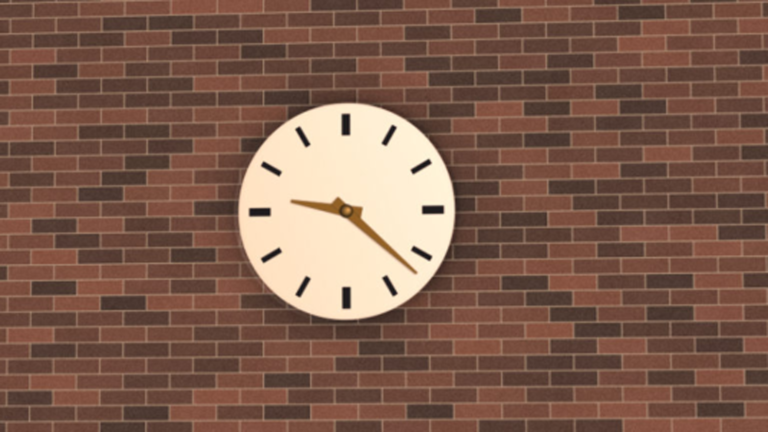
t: 9:22
